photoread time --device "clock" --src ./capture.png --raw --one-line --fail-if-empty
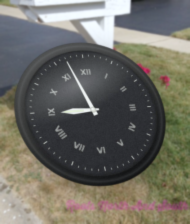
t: 8:57
